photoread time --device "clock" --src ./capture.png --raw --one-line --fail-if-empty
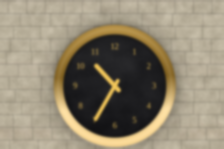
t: 10:35
